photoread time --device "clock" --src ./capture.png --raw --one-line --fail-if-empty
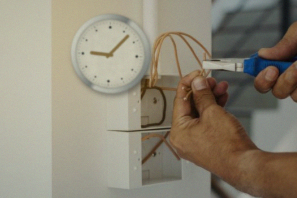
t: 9:07
